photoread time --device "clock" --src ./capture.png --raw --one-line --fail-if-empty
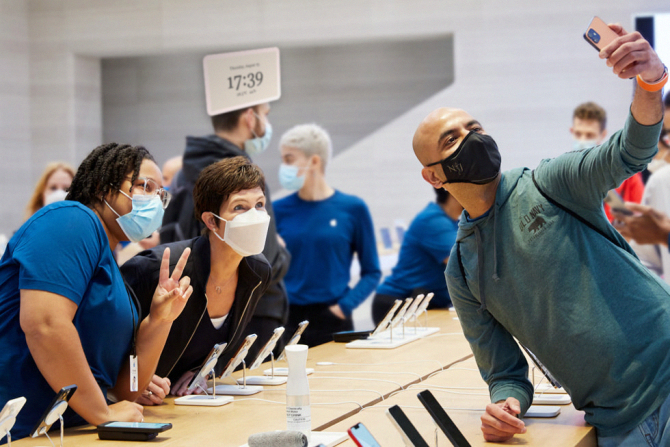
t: 17:39
